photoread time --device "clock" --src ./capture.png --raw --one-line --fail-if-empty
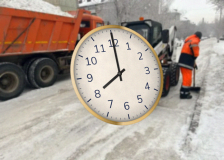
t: 8:00
